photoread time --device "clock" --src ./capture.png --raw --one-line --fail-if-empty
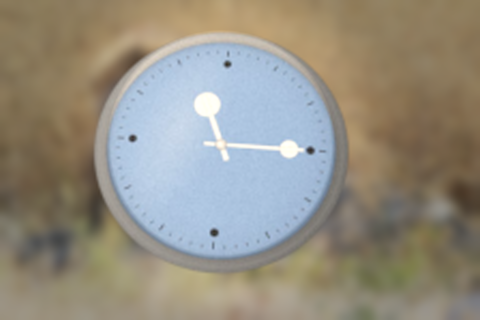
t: 11:15
